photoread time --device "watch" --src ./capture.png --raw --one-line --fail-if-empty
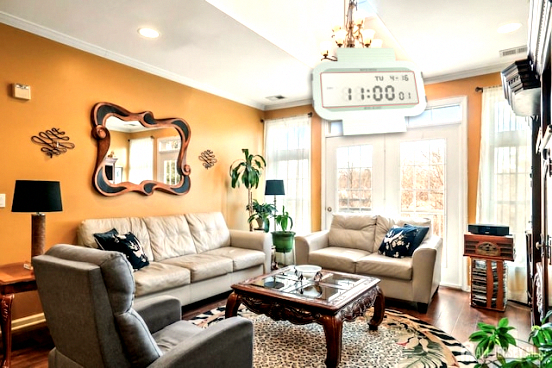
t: 11:00:01
